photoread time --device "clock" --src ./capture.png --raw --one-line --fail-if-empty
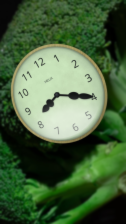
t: 8:20
